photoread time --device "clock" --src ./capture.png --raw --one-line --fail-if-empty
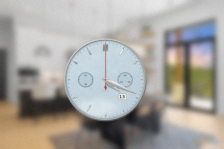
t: 4:19
